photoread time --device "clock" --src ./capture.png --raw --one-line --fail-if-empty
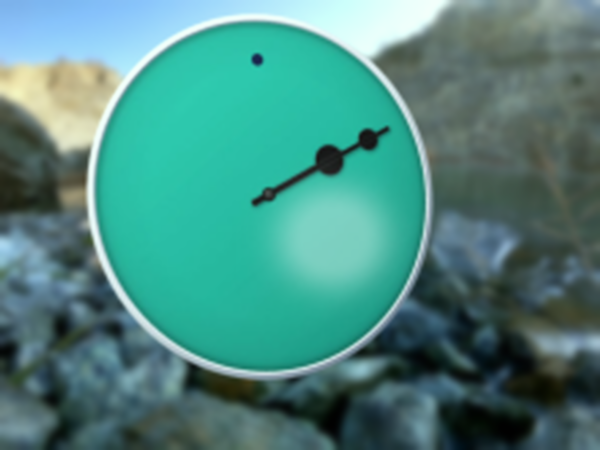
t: 2:11
